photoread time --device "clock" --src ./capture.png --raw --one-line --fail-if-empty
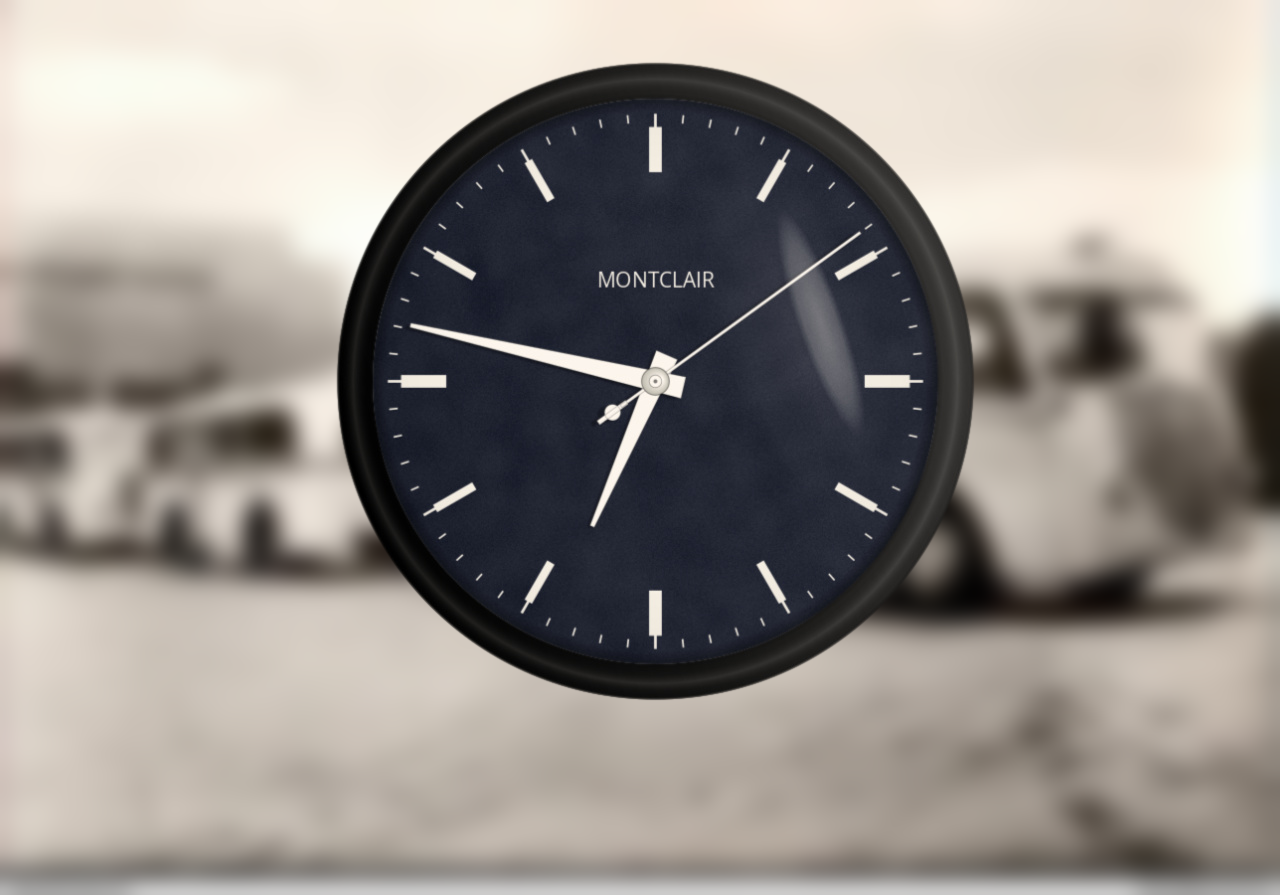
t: 6:47:09
